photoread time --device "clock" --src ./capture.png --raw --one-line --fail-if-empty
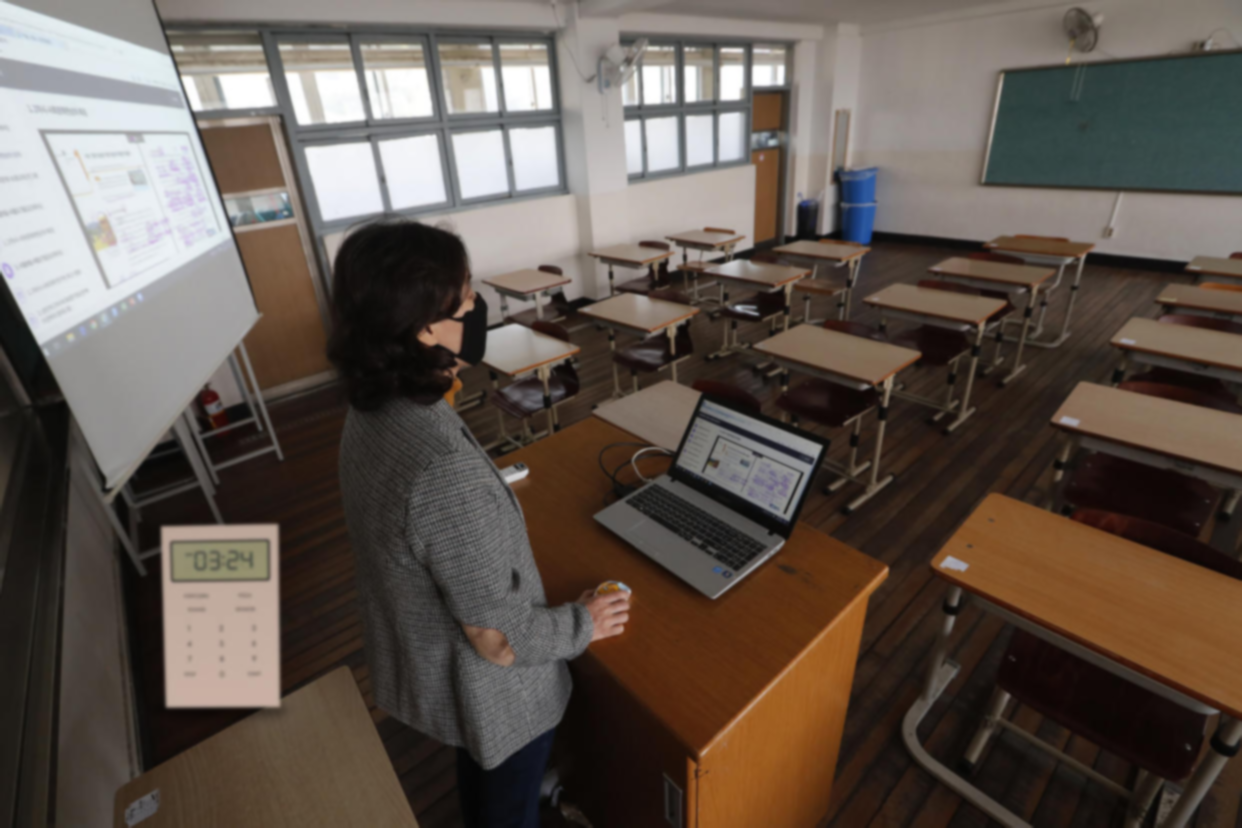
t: 3:24
